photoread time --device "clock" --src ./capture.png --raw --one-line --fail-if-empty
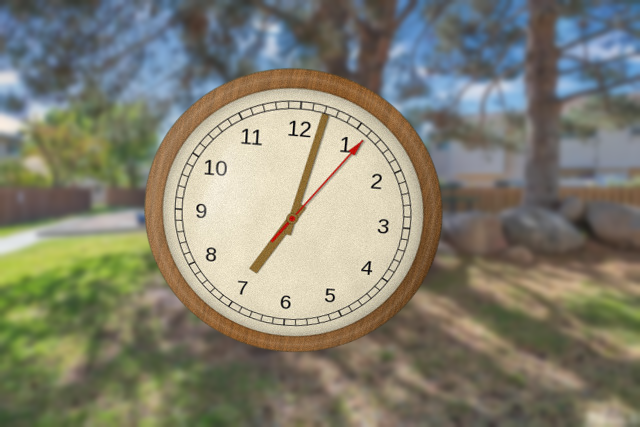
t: 7:02:06
